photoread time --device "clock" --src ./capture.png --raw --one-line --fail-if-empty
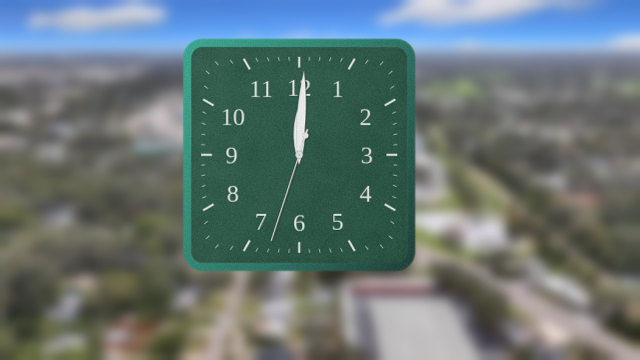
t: 12:00:33
